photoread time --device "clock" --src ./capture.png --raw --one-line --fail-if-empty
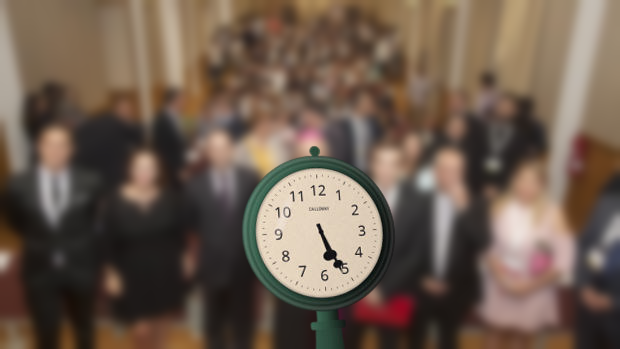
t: 5:26
